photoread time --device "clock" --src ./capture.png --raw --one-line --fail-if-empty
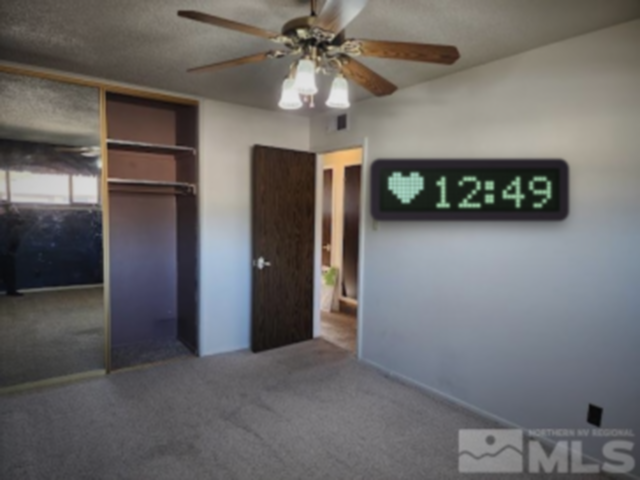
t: 12:49
